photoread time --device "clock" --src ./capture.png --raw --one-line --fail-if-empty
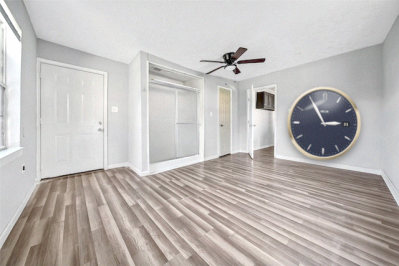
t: 2:55
